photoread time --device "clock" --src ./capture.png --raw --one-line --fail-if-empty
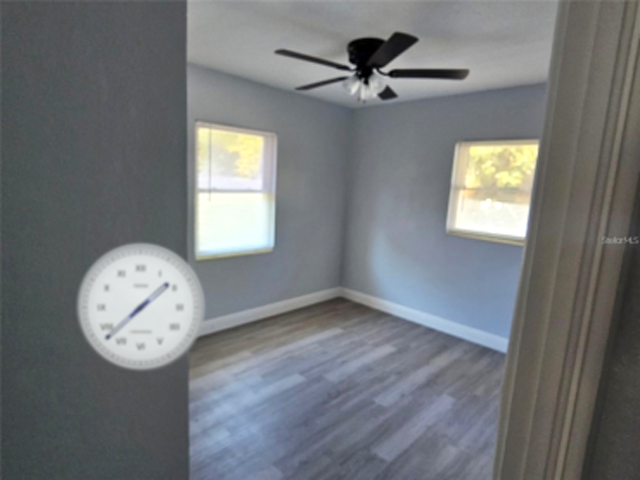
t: 1:38
